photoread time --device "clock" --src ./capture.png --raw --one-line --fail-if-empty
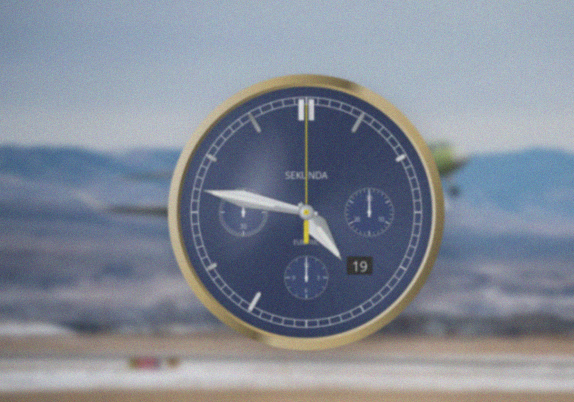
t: 4:47
